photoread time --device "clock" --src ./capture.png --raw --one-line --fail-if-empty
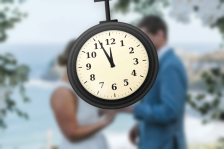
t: 11:56
